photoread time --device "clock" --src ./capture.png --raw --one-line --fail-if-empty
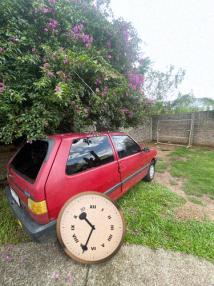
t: 10:34
